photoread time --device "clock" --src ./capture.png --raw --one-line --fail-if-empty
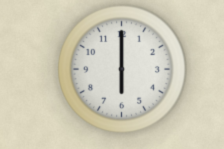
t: 6:00
